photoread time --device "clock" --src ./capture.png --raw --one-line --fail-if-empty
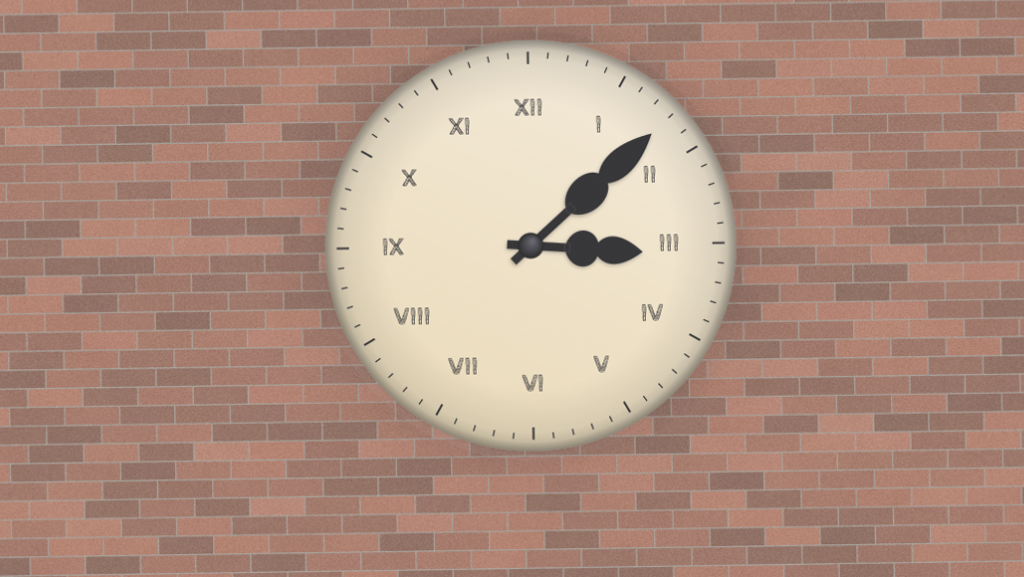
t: 3:08
